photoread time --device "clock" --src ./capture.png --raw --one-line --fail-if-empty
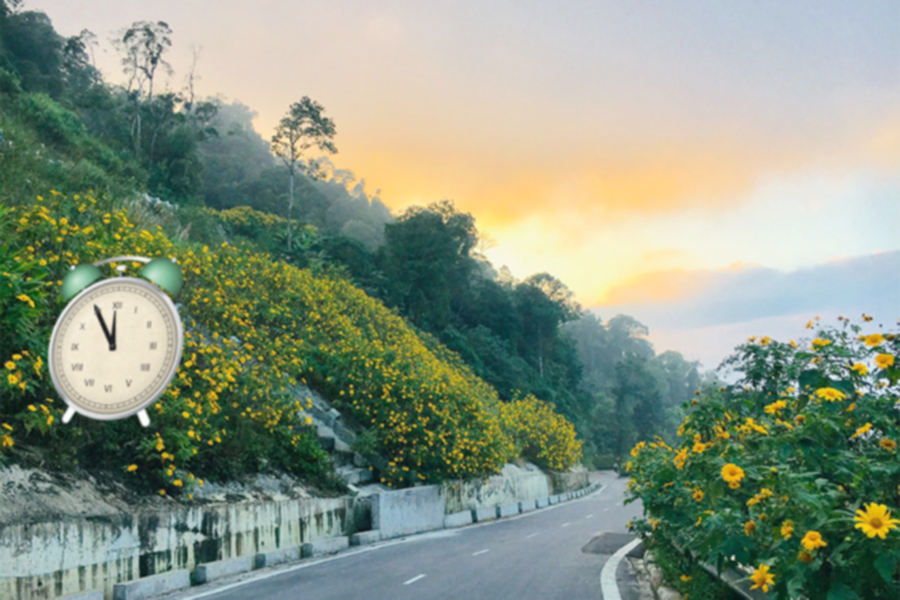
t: 11:55
